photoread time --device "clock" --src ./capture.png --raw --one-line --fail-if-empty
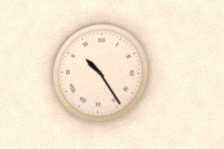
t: 10:24
